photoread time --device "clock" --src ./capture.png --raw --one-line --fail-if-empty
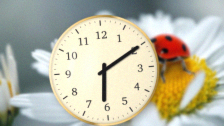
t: 6:10
